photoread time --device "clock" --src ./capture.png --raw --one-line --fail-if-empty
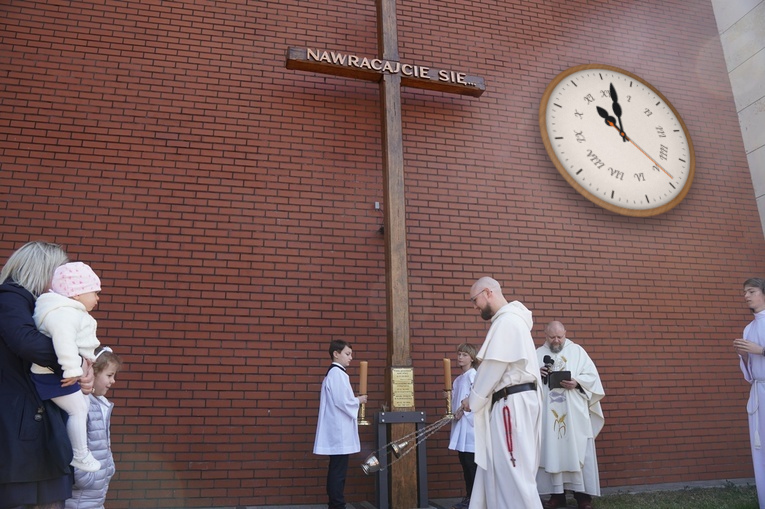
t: 11:01:24
